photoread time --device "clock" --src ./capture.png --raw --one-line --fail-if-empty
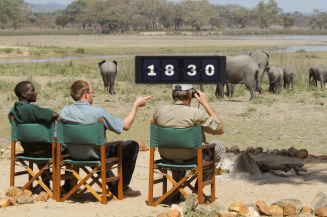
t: 18:30
